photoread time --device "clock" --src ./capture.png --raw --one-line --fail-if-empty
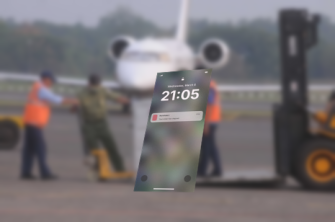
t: 21:05
